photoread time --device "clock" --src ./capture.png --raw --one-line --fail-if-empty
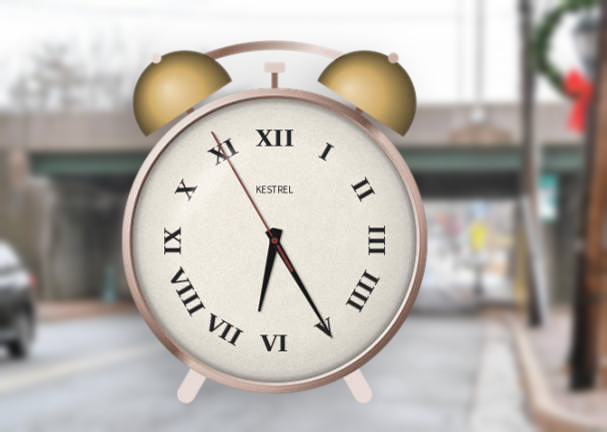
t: 6:24:55
